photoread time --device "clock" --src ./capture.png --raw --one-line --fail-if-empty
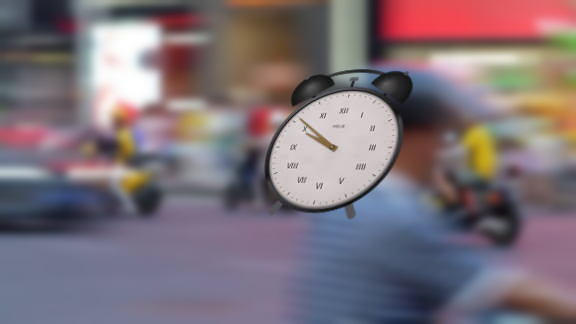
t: 9:51
